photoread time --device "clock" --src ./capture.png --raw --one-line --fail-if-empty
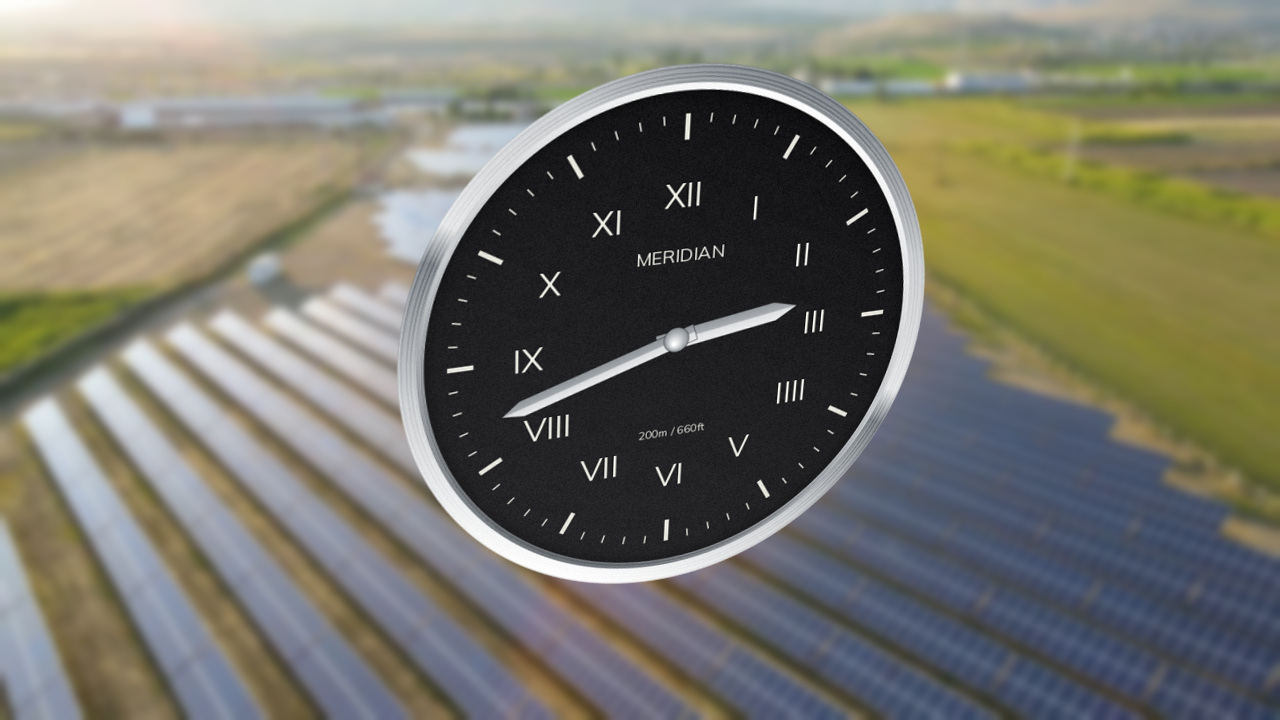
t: 2:42
